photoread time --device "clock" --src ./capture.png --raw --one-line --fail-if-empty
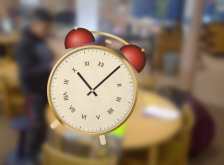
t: 10:05
